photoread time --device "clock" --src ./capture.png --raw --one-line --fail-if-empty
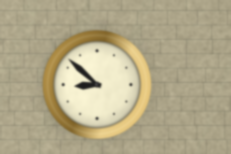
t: 8:52
